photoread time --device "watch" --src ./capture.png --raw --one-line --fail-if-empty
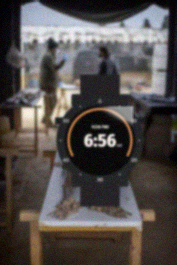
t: 6:56
